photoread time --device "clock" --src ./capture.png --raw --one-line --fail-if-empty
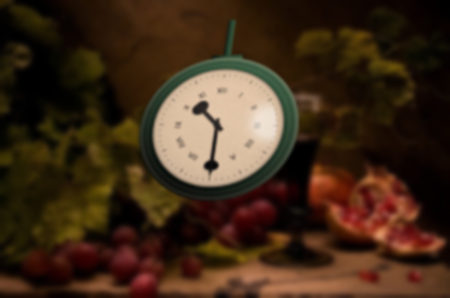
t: 10:30
